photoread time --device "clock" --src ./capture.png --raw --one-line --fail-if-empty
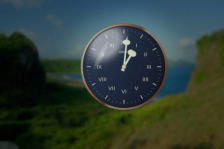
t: 1:01
